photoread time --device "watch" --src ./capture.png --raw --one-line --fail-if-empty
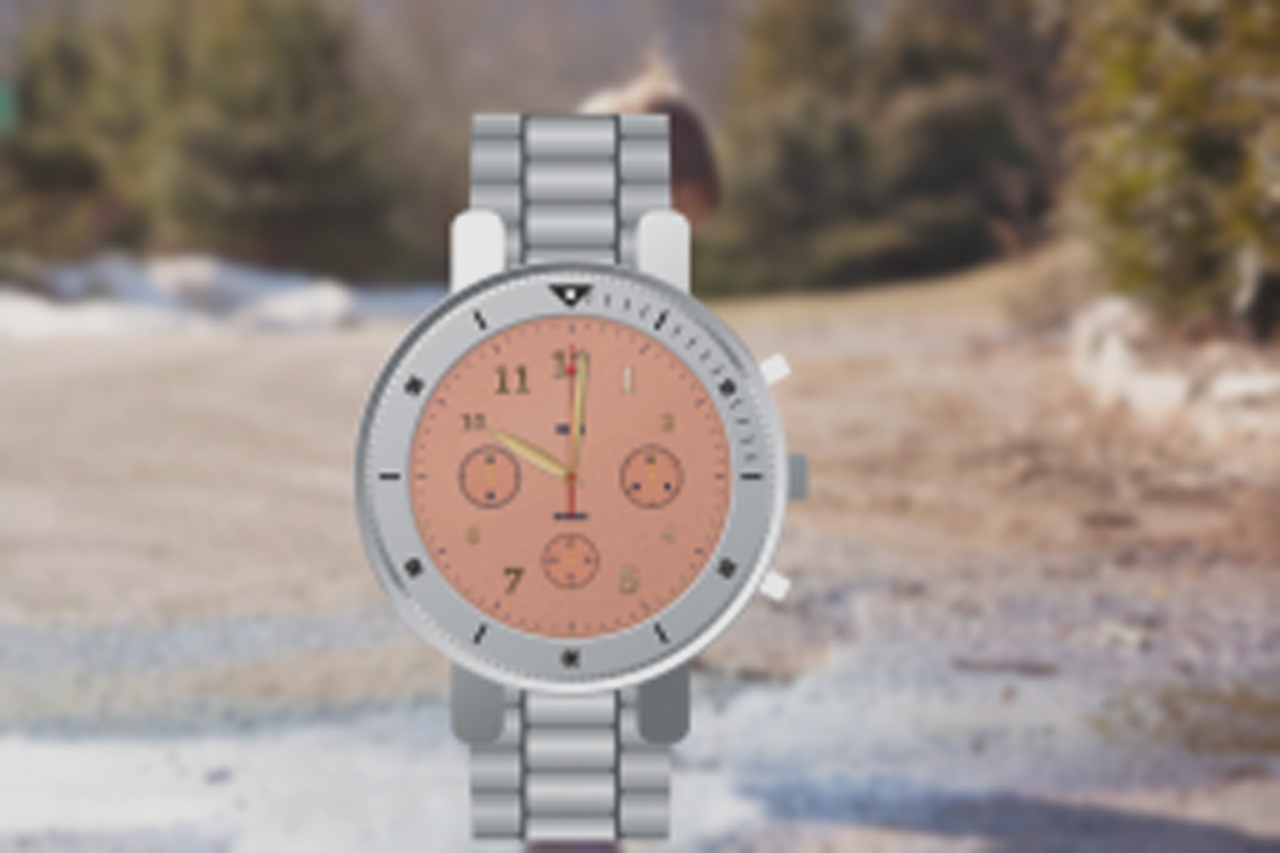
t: 10:01
